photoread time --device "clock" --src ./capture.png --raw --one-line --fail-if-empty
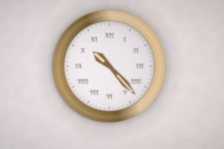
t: 10:23
